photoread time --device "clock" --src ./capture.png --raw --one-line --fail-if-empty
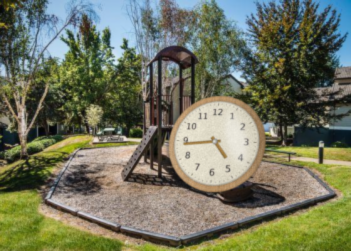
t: 4:44
